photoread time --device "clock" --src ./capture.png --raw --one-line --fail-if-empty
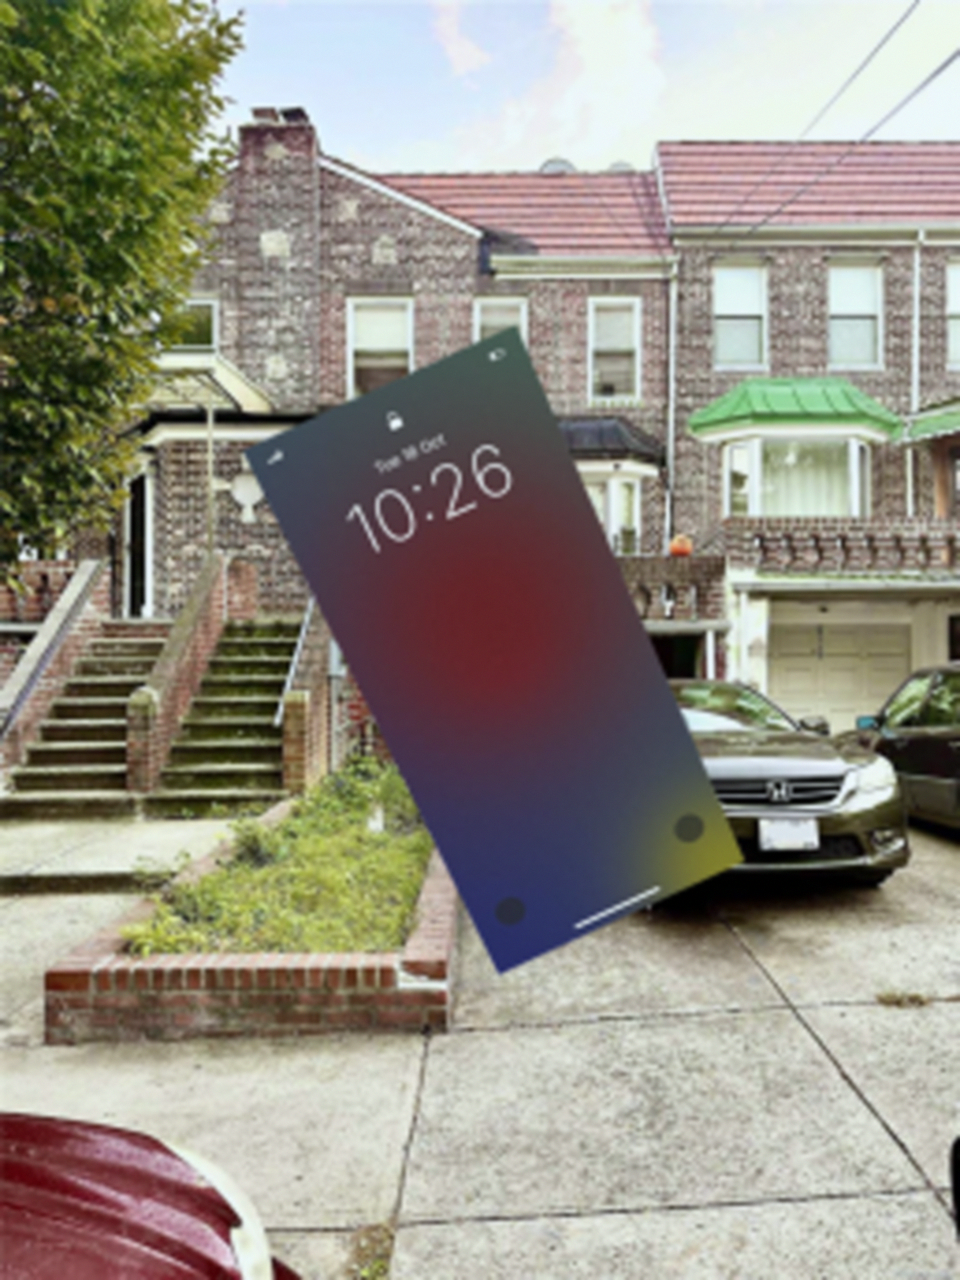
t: 10:26
